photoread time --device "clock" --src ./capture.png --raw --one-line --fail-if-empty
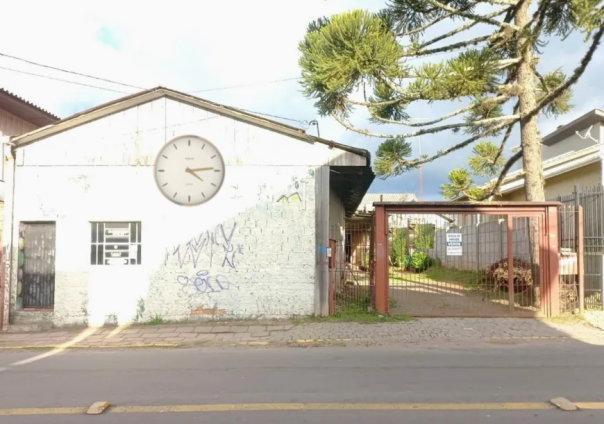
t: 4:14
